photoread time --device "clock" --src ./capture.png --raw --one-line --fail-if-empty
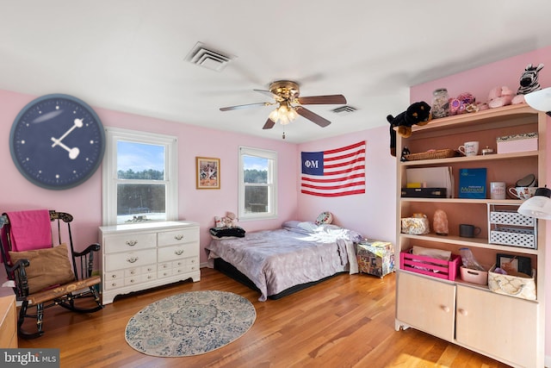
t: 4:08
